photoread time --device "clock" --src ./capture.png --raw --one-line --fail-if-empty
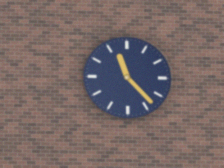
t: 11:23
